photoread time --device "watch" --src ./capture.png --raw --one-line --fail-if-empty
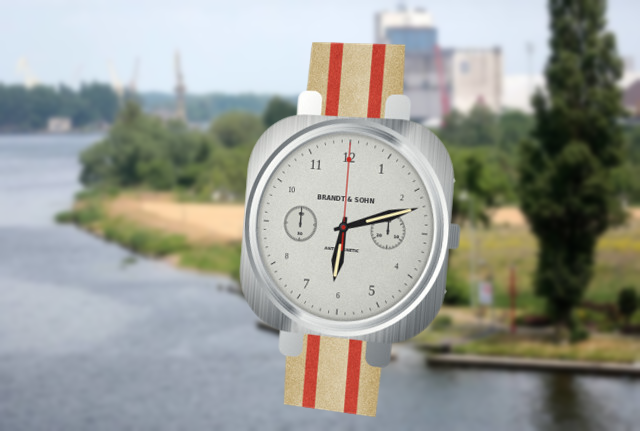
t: 6:12
